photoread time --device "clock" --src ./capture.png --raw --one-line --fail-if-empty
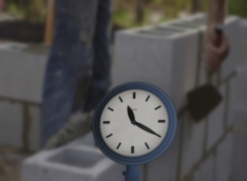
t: 11:20
